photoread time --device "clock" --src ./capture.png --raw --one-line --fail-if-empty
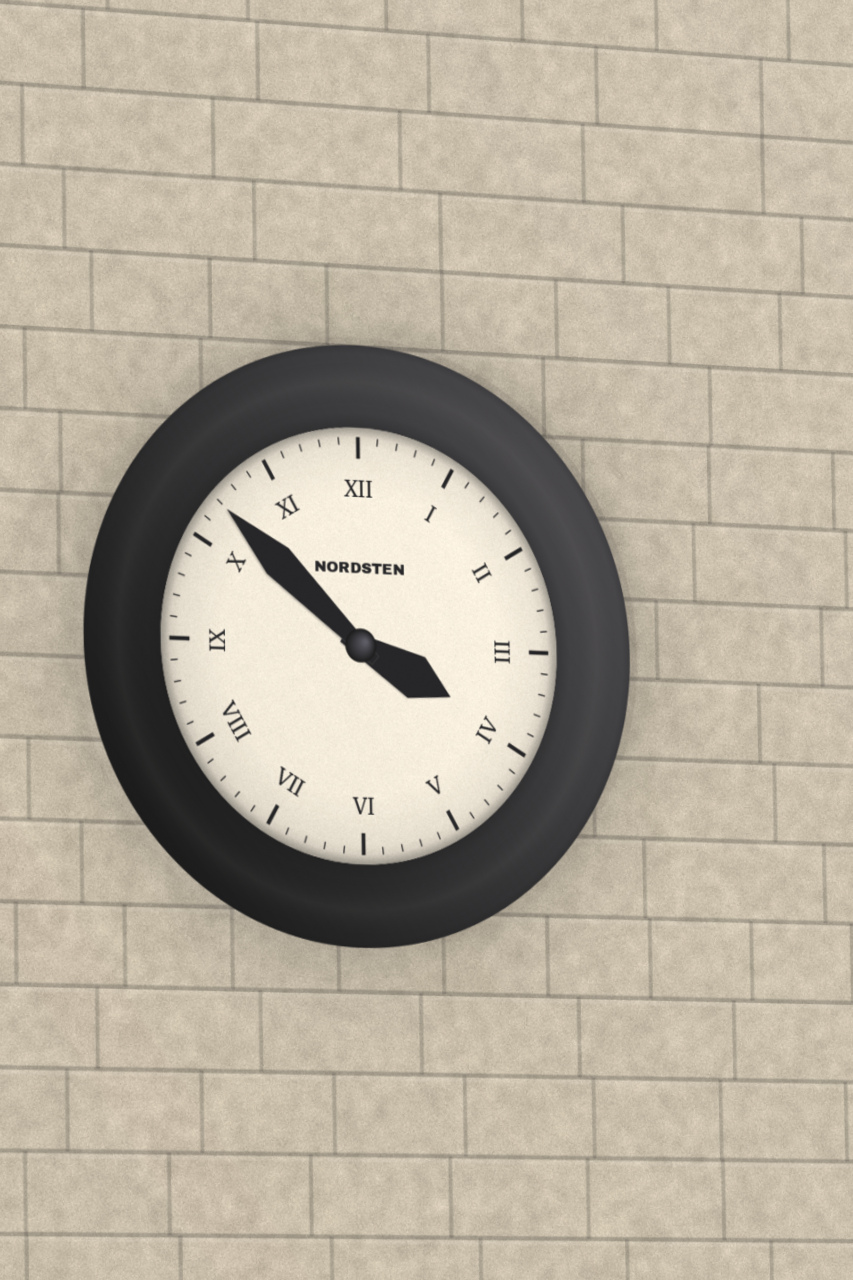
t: 3:52
